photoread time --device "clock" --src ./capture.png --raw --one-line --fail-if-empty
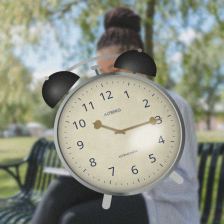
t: 10:15
